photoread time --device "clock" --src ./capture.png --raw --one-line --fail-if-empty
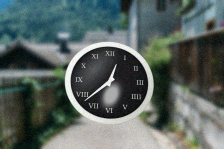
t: 12:38
